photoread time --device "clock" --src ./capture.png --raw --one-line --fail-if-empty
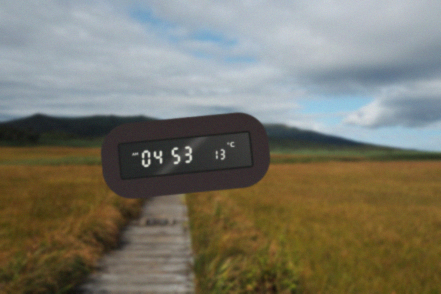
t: 4:53
